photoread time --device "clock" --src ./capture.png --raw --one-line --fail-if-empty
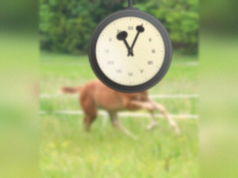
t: 11:04
